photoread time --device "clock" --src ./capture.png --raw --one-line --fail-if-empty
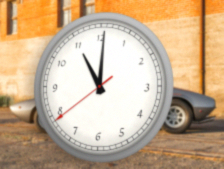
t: 11:00:39
